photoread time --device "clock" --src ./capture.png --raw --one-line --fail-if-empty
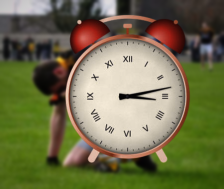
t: 3:13
